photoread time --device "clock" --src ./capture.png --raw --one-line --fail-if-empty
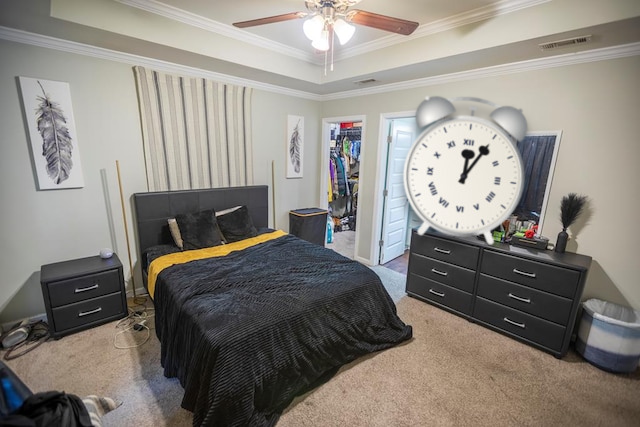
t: 12:05
